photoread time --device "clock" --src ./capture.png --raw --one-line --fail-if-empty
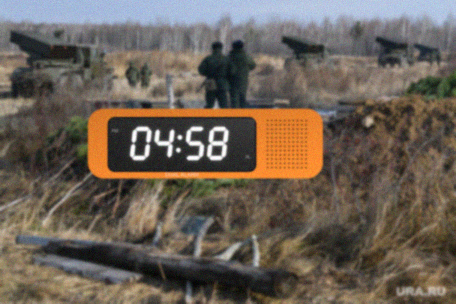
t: 4:58
